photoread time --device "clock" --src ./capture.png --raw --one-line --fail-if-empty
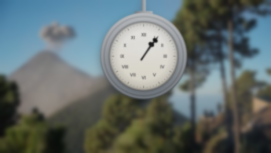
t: 1:06
